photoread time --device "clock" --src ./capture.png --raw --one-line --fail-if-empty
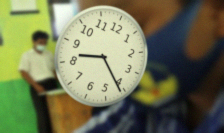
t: 8:21
